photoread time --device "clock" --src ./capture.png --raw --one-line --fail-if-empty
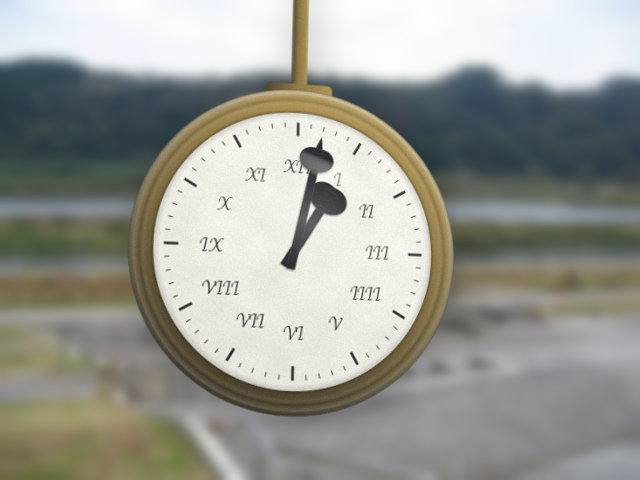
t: 1:02
